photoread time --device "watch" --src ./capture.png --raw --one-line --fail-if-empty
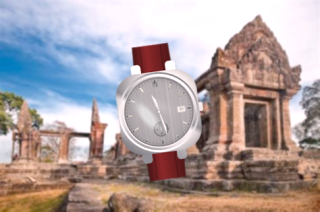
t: 11:28
